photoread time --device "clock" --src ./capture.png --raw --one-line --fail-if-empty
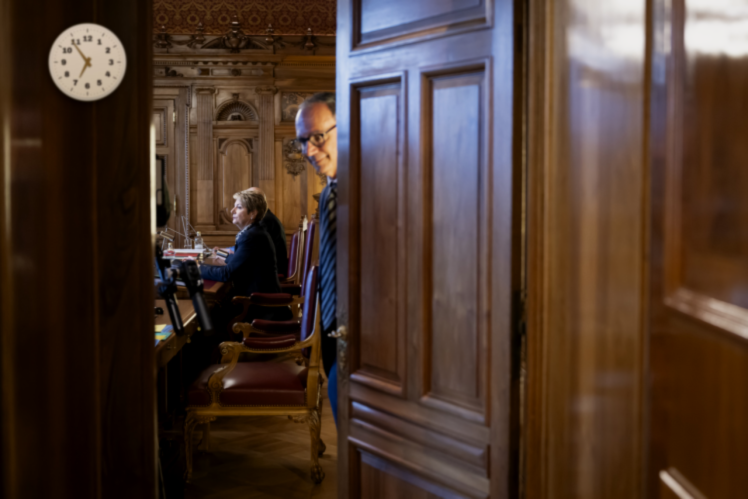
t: 6:54
